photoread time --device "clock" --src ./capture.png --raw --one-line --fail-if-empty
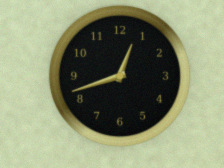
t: 12:42
